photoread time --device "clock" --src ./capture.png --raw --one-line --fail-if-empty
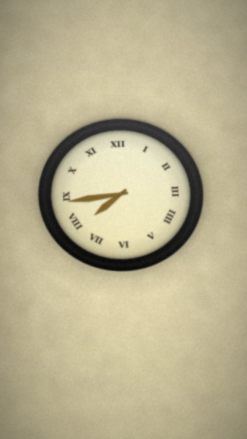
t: 7:44
